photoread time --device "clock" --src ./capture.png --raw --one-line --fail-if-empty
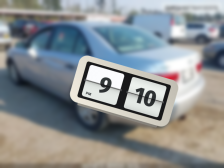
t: 9:10
